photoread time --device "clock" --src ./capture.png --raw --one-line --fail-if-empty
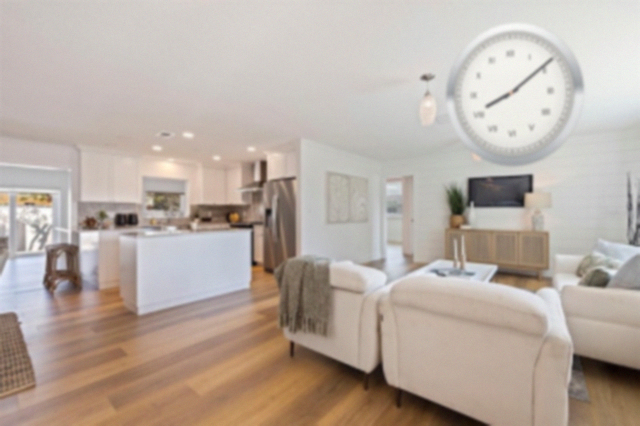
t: 8:09
